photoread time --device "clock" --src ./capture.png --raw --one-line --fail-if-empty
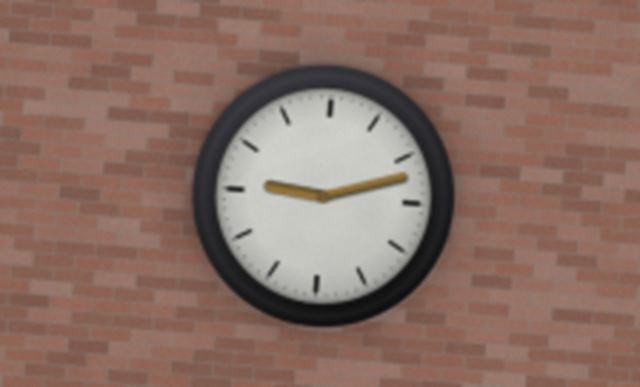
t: 9:12
